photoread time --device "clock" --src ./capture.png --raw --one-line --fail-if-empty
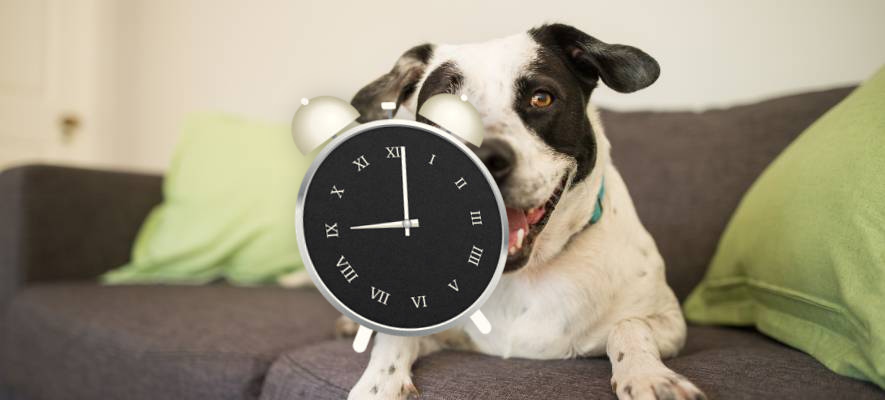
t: 9:01
